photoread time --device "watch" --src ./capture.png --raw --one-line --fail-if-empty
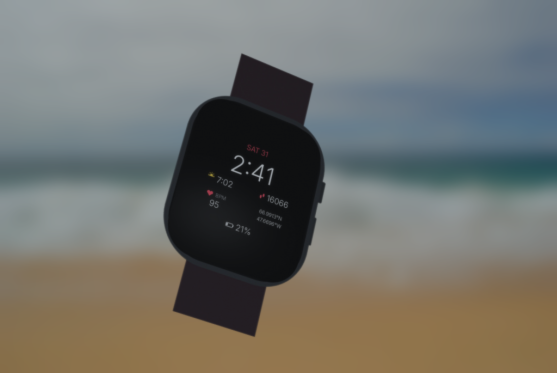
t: 2:41
